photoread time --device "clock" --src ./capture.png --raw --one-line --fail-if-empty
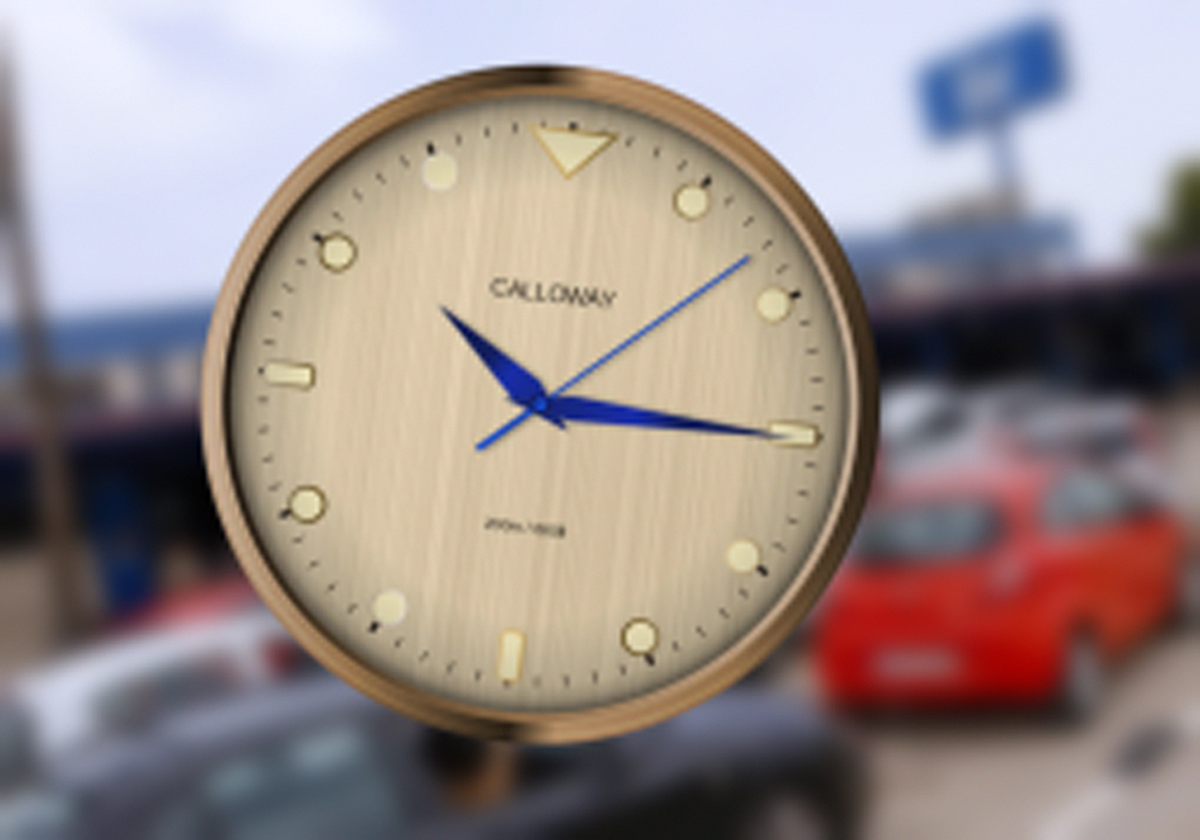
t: 10:15:08
